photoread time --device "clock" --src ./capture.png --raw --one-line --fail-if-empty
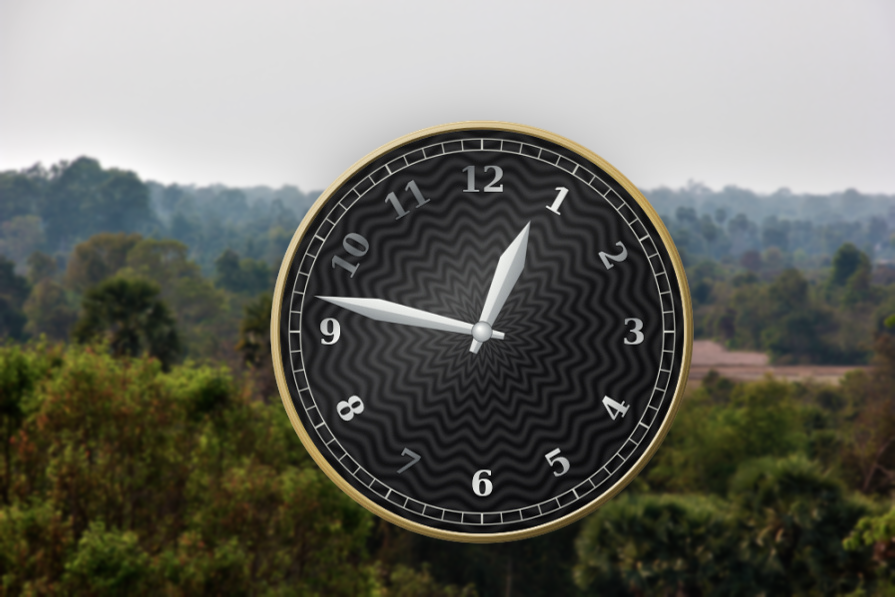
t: 12:47
